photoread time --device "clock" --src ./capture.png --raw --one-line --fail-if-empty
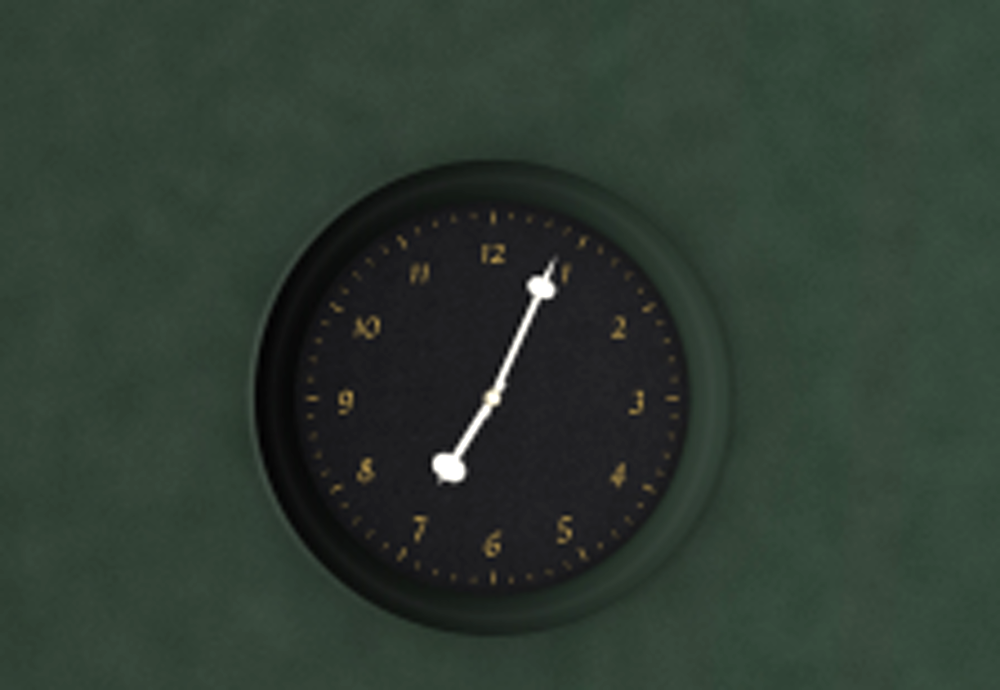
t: 7:04
